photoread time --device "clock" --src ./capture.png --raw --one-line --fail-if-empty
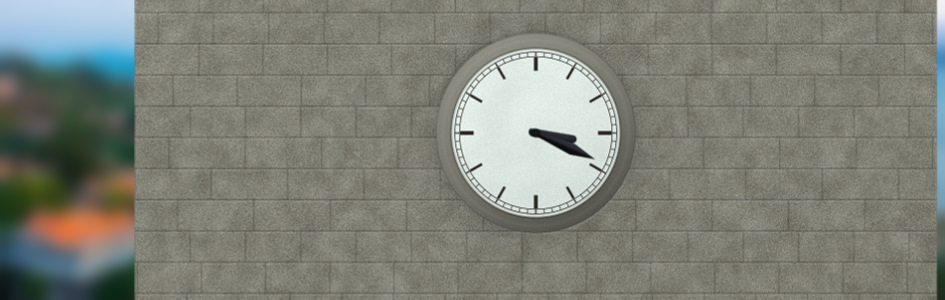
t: 3:19
